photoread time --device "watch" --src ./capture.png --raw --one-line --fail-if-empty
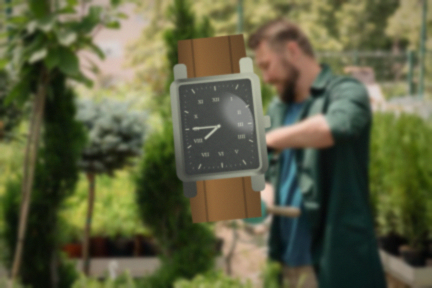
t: 7:45
